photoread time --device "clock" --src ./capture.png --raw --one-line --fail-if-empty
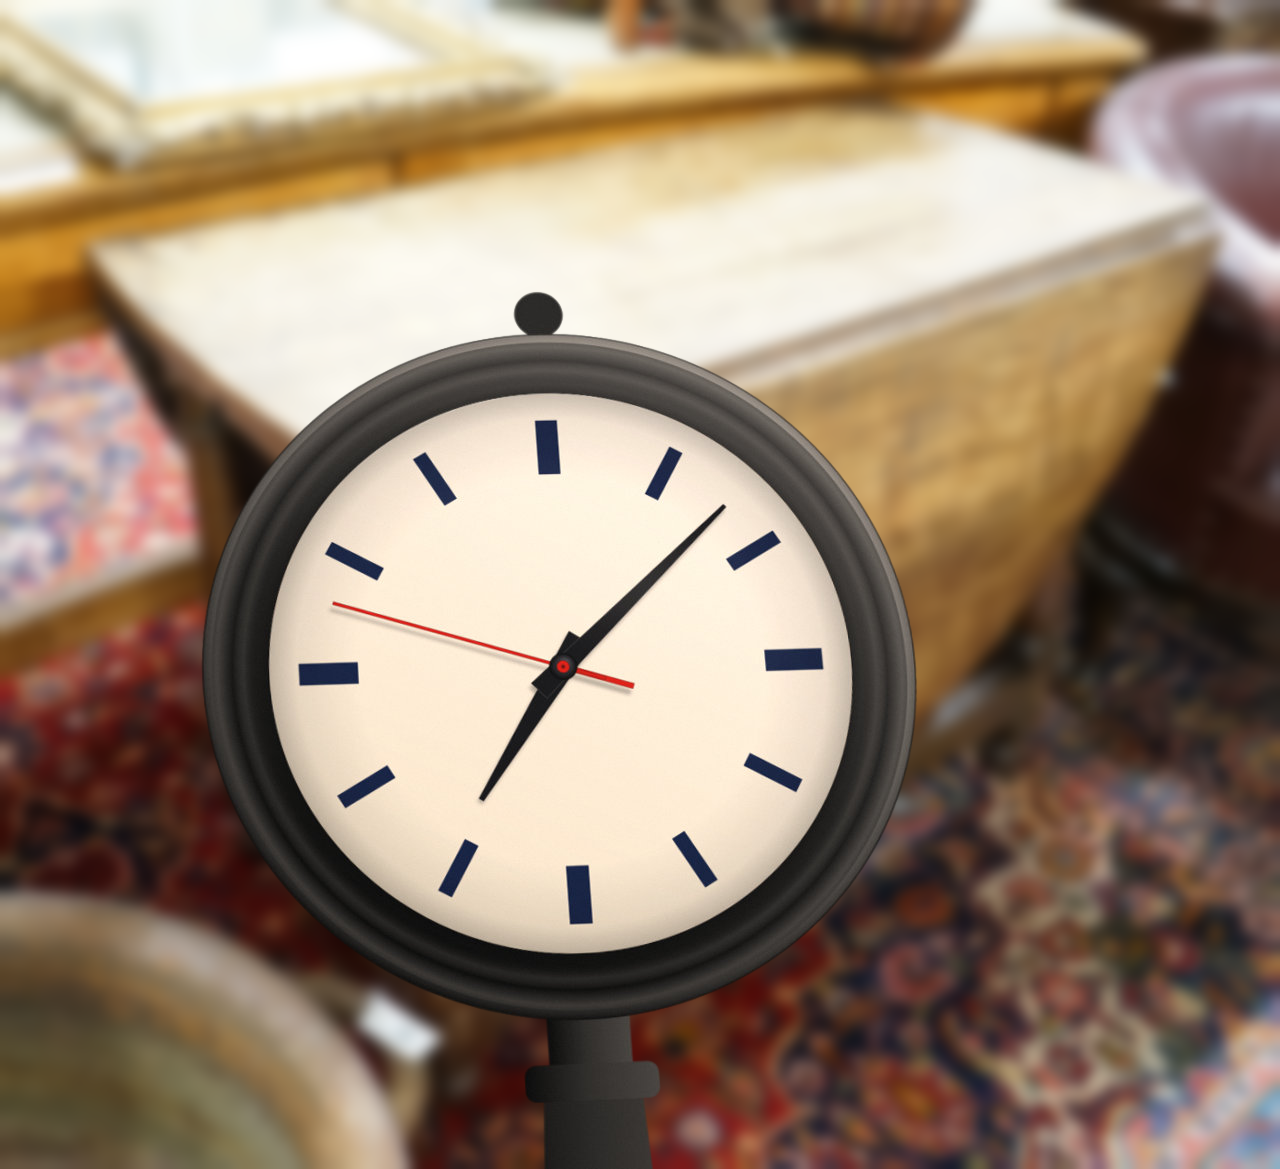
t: 7:07:48
